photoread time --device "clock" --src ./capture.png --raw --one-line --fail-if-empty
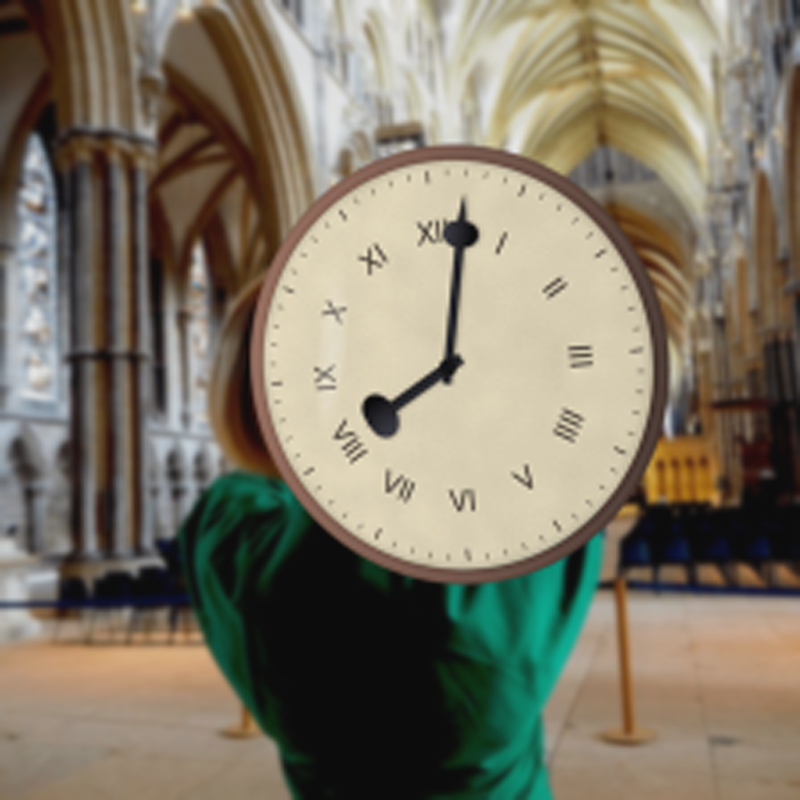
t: 8:02
